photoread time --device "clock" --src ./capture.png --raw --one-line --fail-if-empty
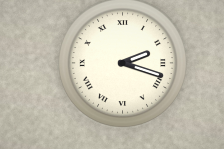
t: 2:18
